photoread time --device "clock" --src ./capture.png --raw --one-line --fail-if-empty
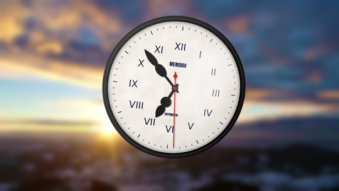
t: 6:52:29
